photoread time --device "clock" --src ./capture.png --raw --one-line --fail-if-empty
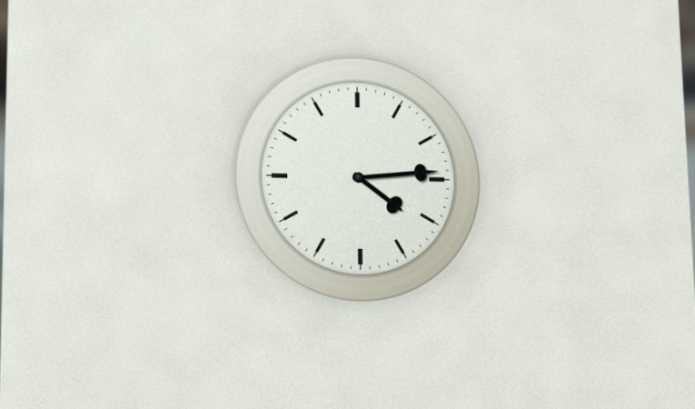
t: 4:14
